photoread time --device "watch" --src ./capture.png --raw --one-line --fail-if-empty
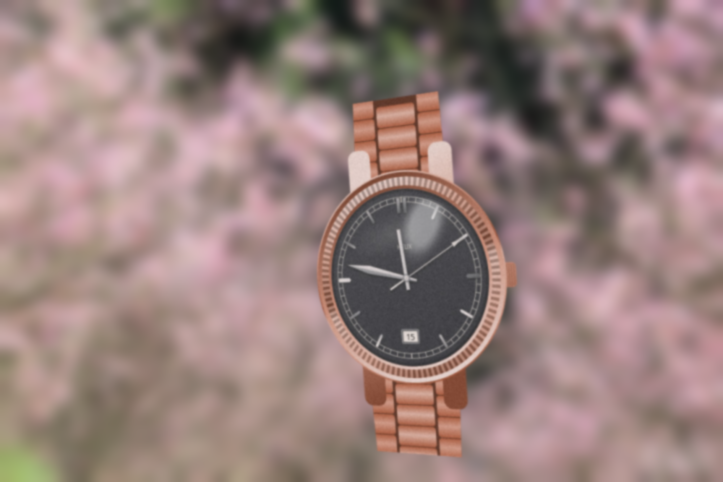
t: 11:47:10
